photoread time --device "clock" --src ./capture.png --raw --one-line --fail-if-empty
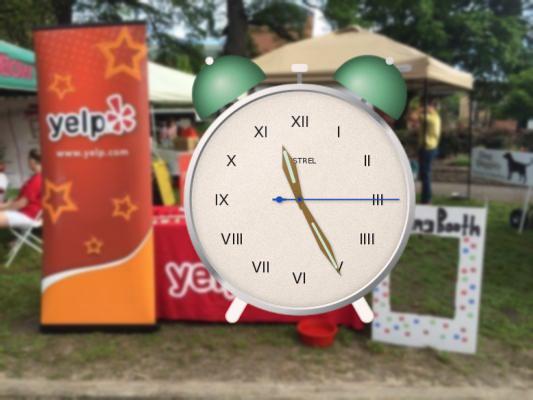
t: 11:25:15
